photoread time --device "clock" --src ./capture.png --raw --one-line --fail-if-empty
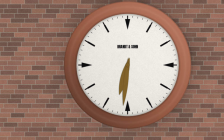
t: 6:31
